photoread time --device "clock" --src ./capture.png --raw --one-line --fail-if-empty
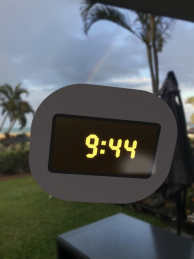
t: 9:44
